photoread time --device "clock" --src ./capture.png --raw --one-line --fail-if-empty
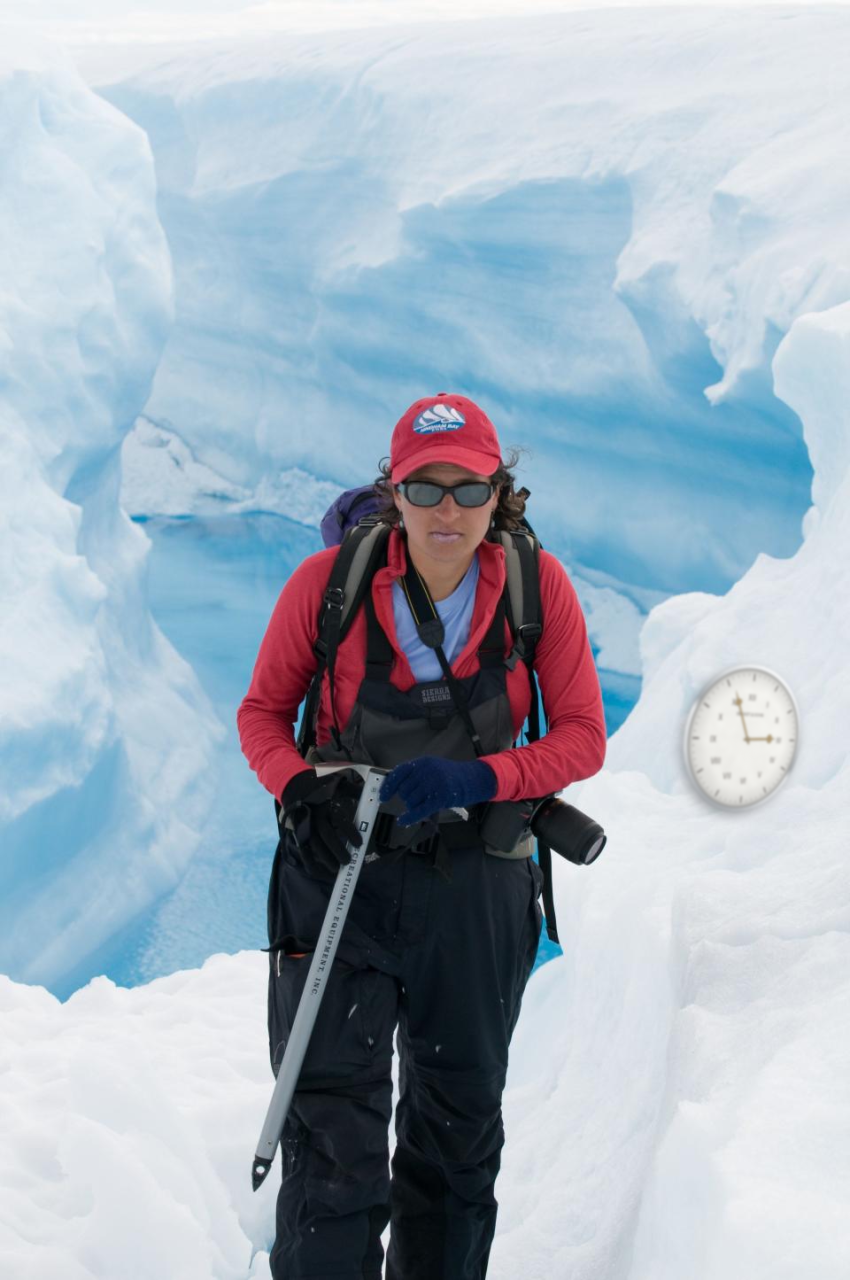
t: 2:56
